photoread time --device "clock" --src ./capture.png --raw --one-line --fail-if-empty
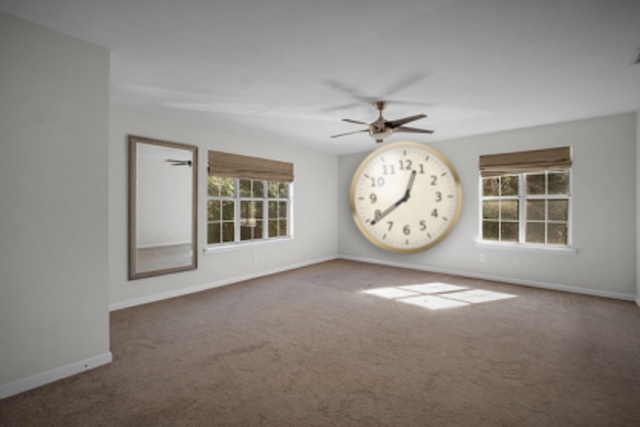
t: 12:39
